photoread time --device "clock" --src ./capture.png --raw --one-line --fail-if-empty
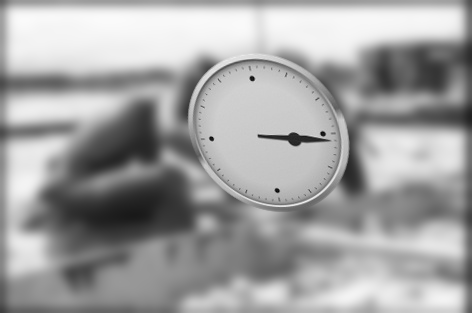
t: 3:16
